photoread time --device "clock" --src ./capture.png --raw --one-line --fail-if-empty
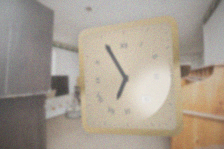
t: 6:55
